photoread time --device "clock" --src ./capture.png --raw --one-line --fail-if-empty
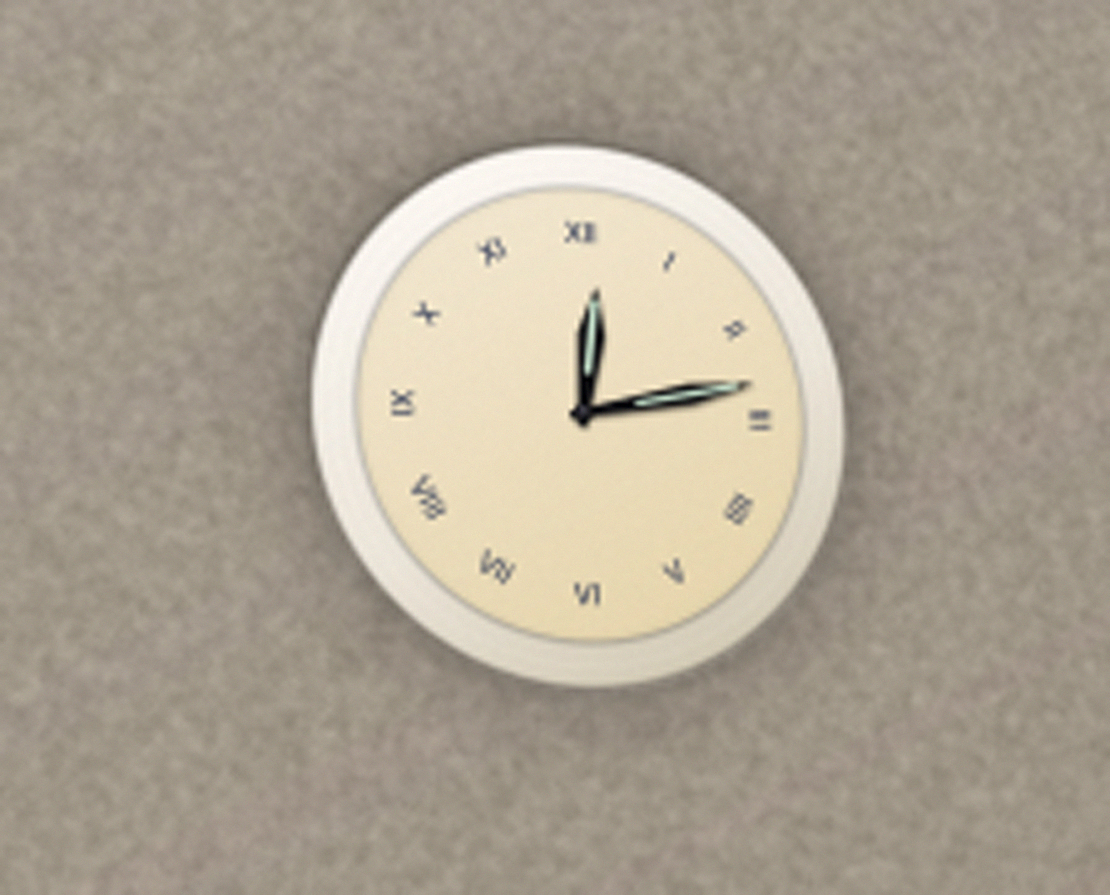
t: 12:13
